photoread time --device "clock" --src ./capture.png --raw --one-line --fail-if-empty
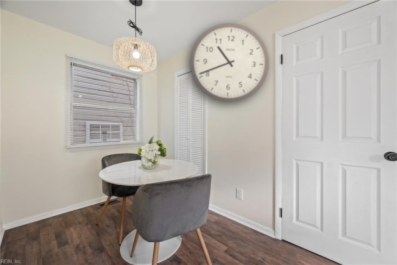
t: 10:41
